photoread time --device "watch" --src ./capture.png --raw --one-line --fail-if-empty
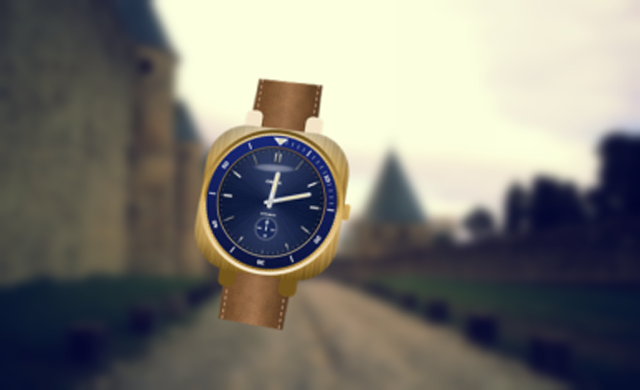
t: 12:12
